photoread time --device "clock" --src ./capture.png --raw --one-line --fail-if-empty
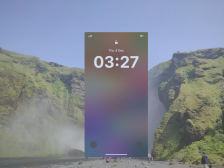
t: 3:27
